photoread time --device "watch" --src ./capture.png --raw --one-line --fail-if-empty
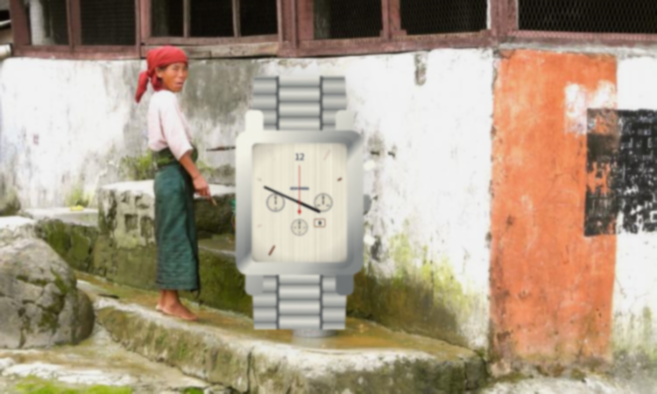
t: 3:49
